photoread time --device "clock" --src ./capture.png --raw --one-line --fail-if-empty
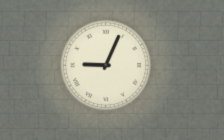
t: 9:04
